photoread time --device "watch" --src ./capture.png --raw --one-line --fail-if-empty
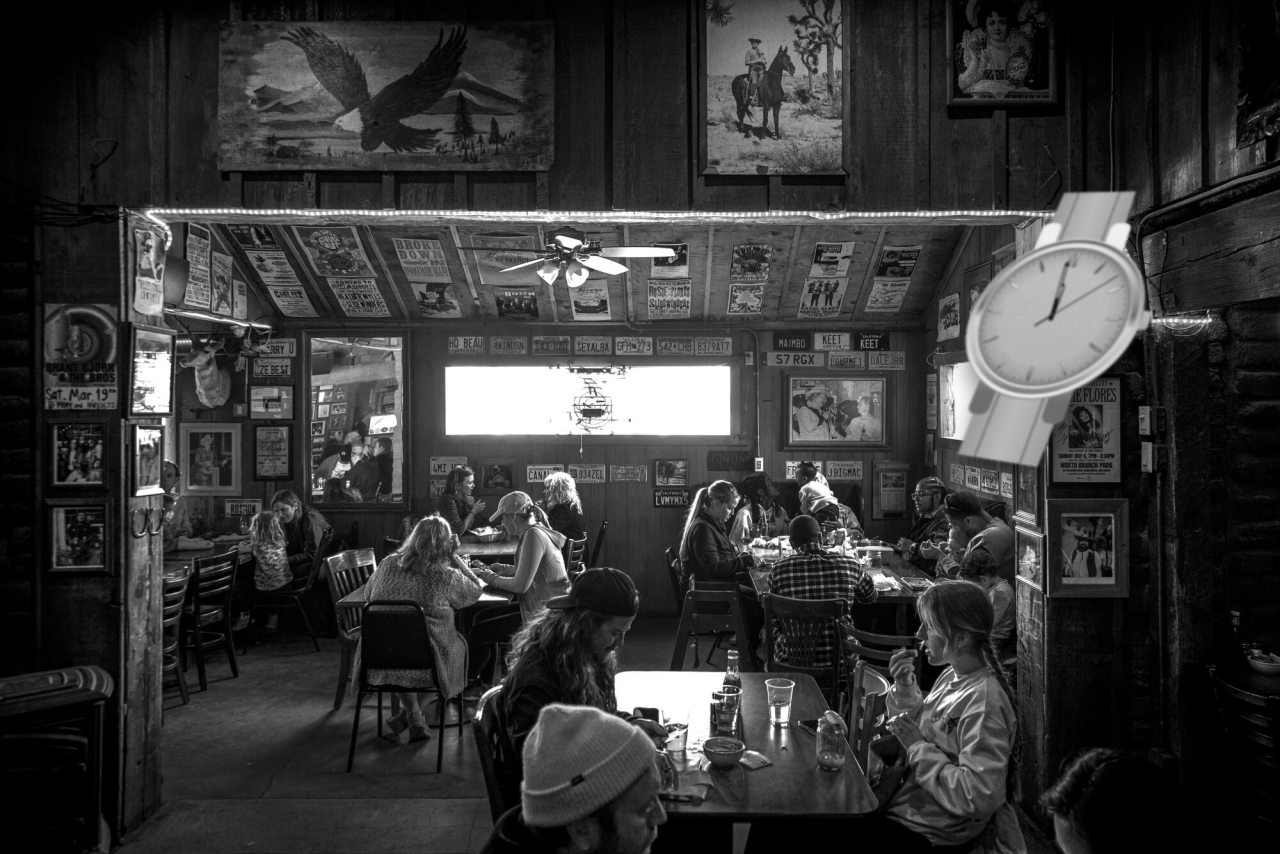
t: 11:59:08
